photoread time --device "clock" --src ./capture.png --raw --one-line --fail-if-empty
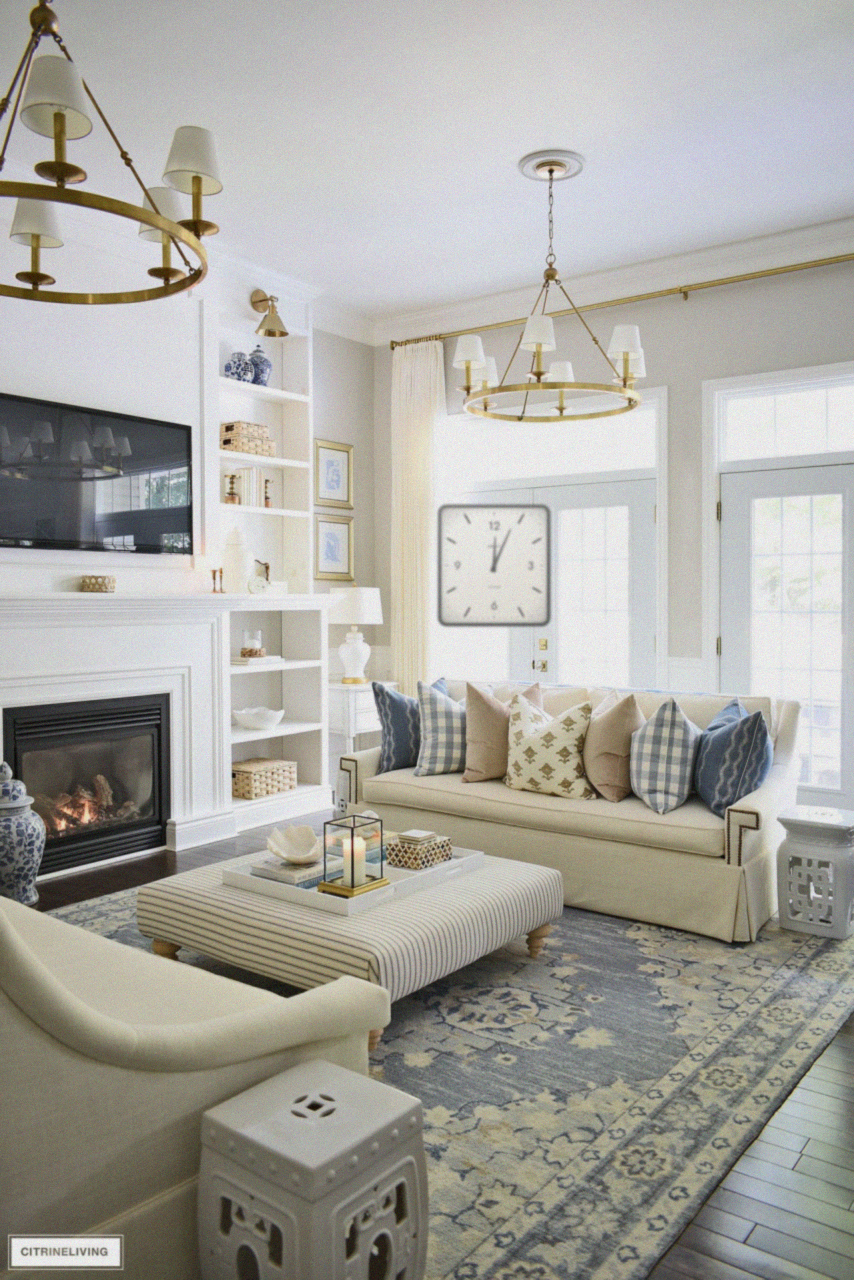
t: 12:04
